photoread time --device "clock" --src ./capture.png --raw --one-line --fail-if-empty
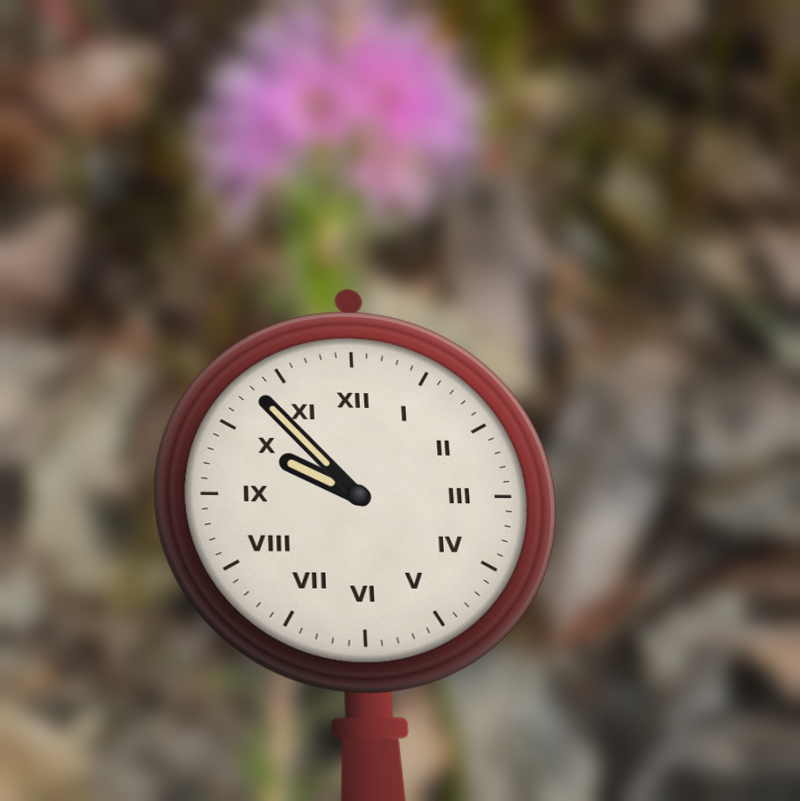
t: 9:53
